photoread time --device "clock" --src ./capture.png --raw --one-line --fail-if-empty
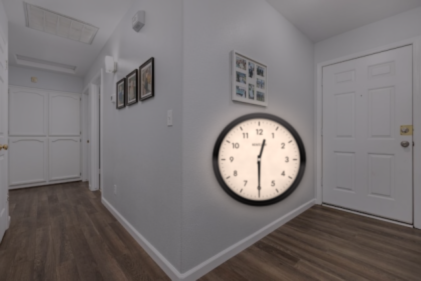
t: 12:30
